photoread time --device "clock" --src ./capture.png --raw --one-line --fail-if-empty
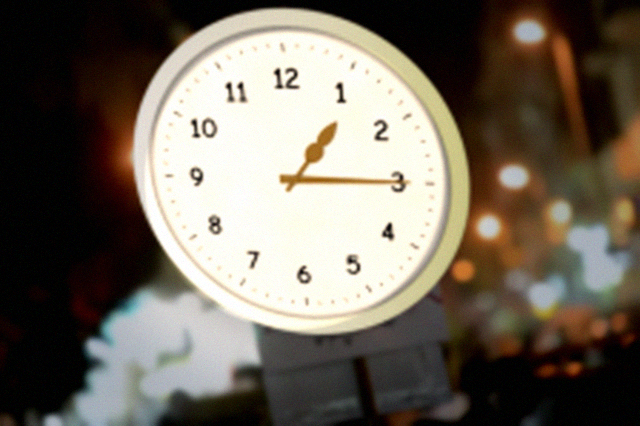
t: 1:15
